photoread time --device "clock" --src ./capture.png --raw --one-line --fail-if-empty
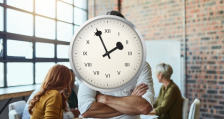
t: 1:56
